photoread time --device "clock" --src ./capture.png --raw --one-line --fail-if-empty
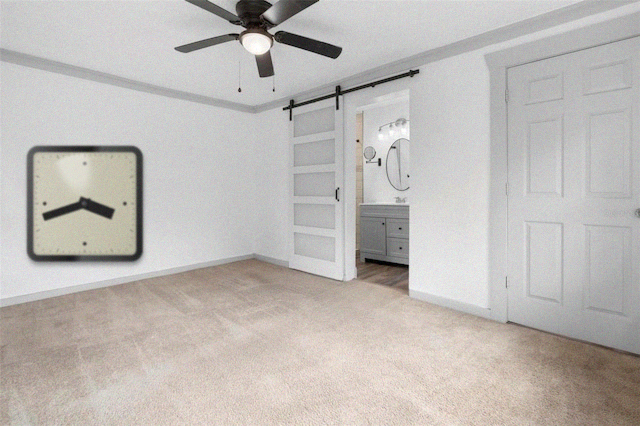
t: 3:42
